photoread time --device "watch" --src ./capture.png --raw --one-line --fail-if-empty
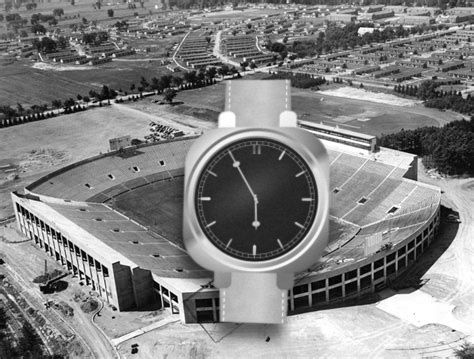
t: 5:55
